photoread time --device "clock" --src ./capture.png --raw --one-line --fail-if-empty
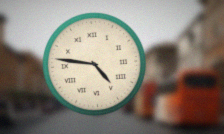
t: 4:47
